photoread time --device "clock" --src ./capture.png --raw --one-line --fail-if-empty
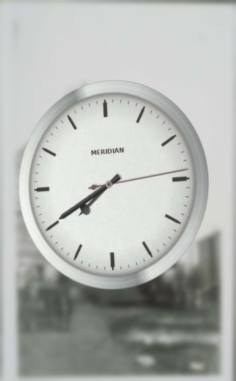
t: 7:40:14
